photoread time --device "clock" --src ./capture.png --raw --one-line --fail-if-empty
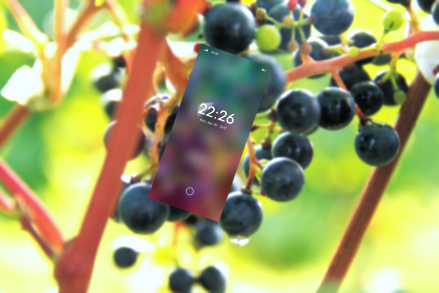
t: 22:26
